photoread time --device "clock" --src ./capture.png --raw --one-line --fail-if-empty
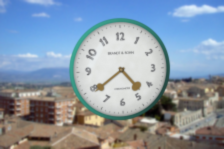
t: 4:39
